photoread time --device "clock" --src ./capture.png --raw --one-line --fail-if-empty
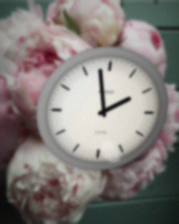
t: 1:58
